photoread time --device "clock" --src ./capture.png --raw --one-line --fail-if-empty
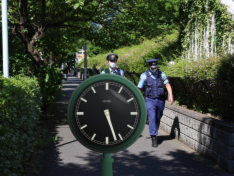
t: 5:27
